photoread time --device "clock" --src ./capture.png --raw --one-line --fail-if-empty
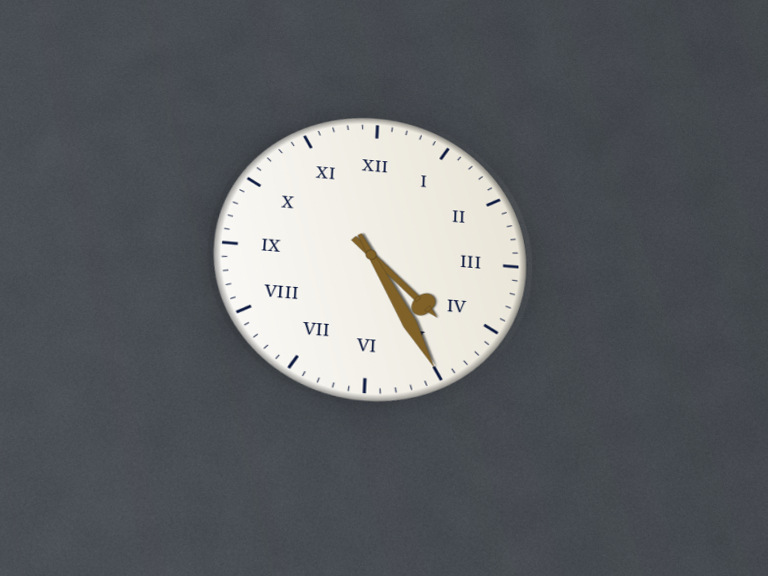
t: 4:25
